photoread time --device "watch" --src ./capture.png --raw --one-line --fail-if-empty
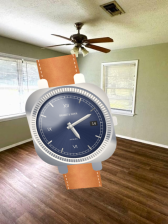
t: 5:11
